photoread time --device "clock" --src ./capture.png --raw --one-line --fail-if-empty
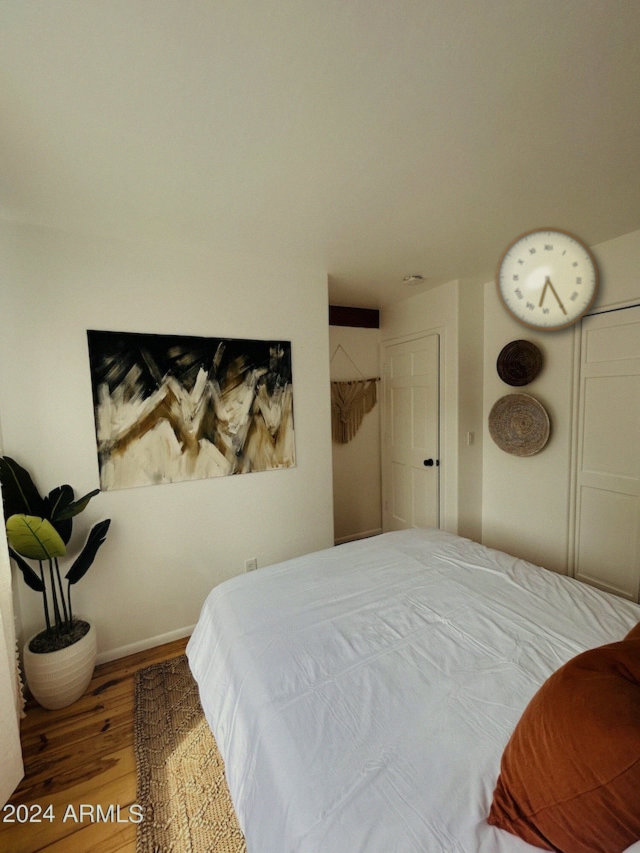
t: 6:25
